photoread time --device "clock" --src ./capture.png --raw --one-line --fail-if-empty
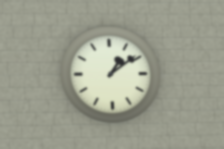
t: 1:09
